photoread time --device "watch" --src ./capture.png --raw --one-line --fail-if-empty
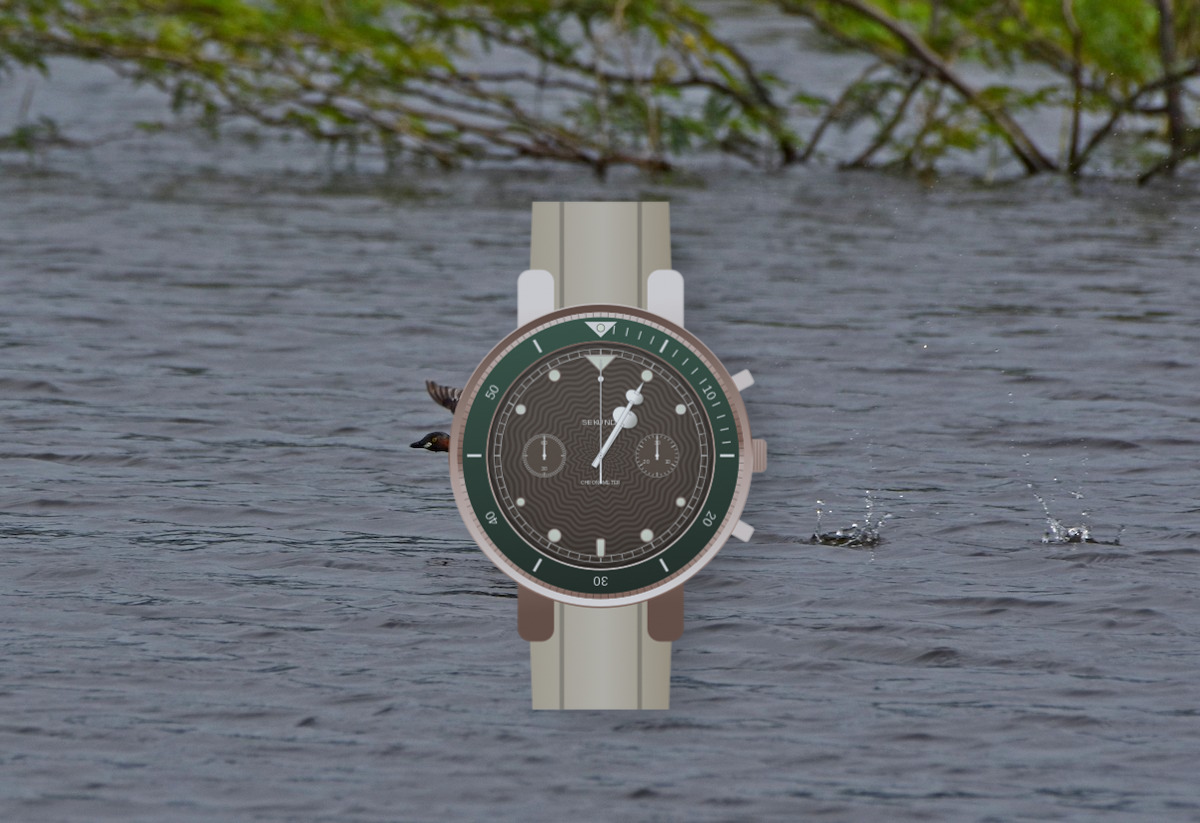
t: 1:05
